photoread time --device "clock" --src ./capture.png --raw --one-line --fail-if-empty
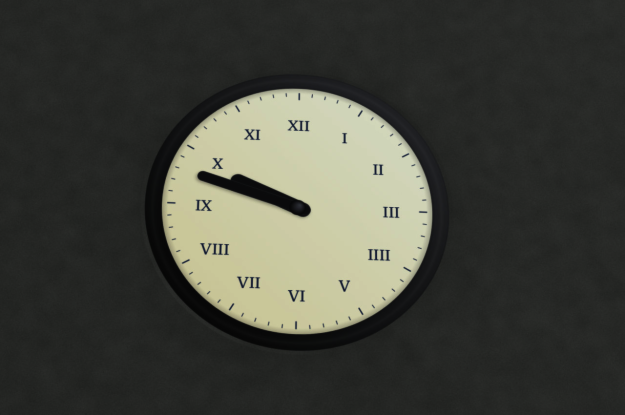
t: 9:48
